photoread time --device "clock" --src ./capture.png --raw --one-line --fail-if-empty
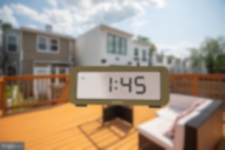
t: 1:45
